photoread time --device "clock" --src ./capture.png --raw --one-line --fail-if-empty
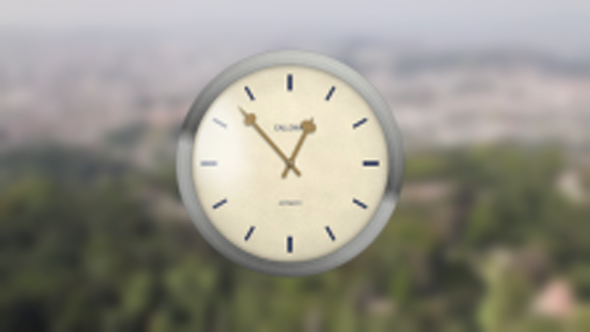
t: 12:53
